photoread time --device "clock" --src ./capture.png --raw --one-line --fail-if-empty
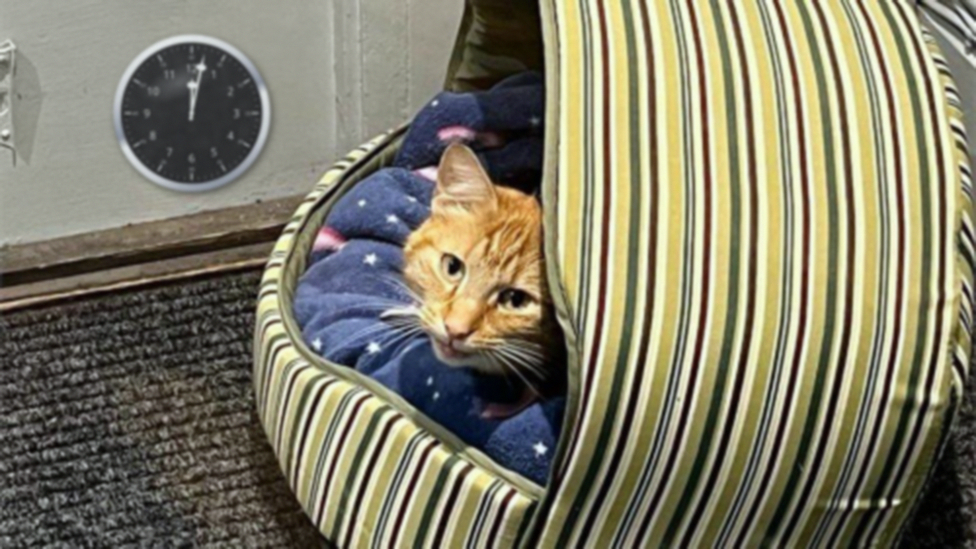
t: 12:02
